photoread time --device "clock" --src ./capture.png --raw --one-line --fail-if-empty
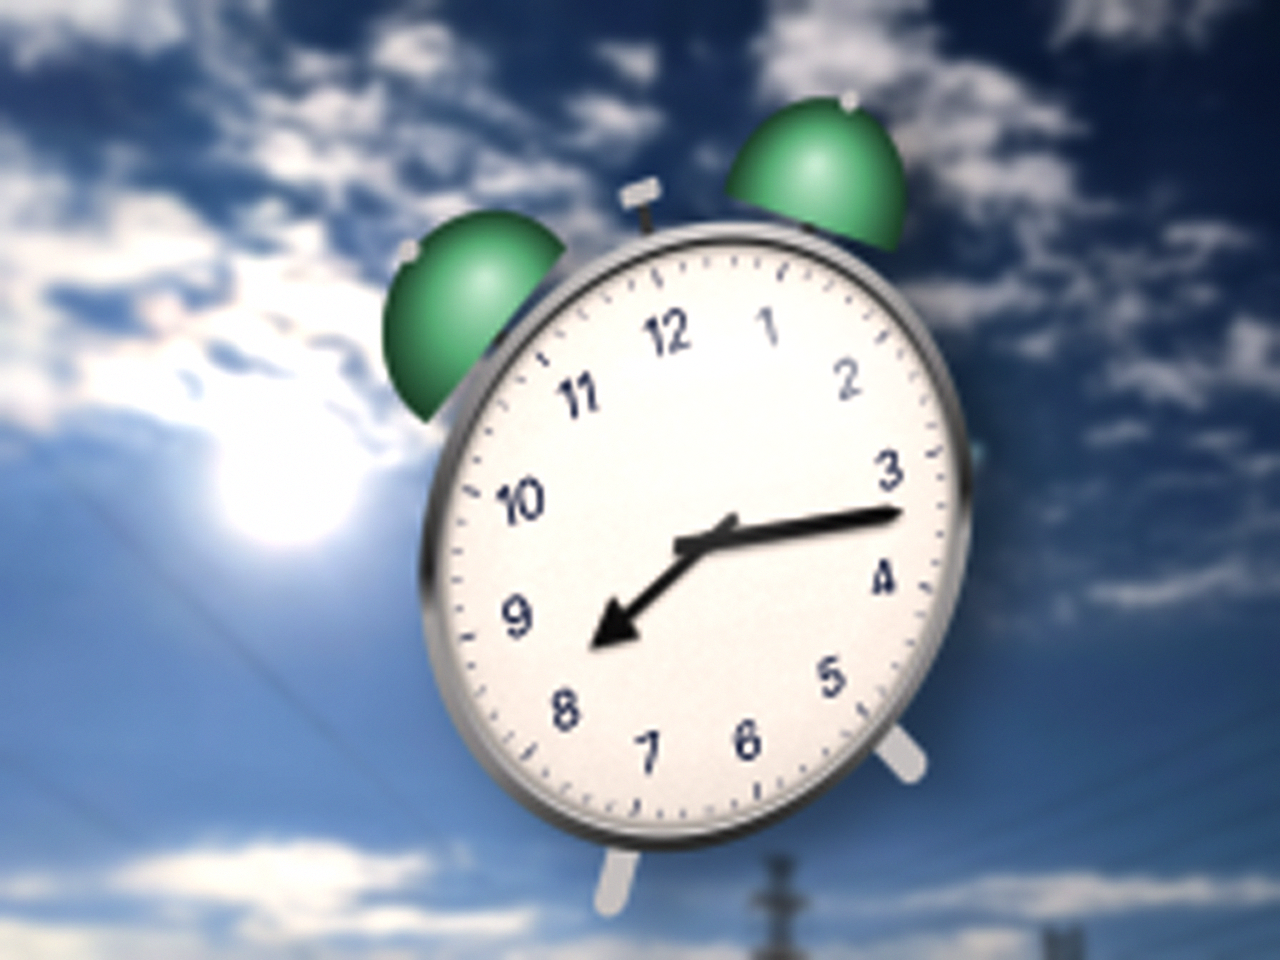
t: 8:17
